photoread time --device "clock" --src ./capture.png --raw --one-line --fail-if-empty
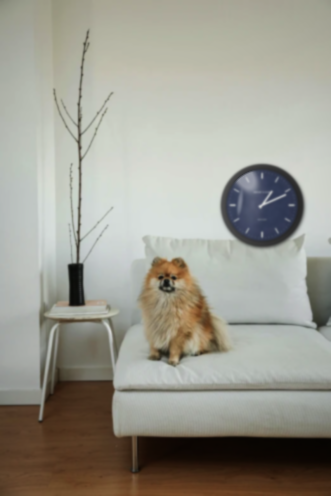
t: 1:11
